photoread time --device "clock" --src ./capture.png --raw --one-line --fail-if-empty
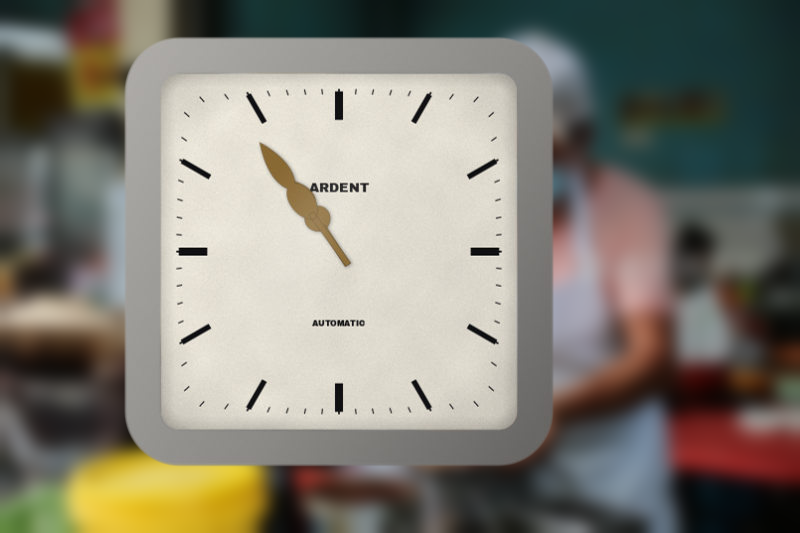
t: 10:54
